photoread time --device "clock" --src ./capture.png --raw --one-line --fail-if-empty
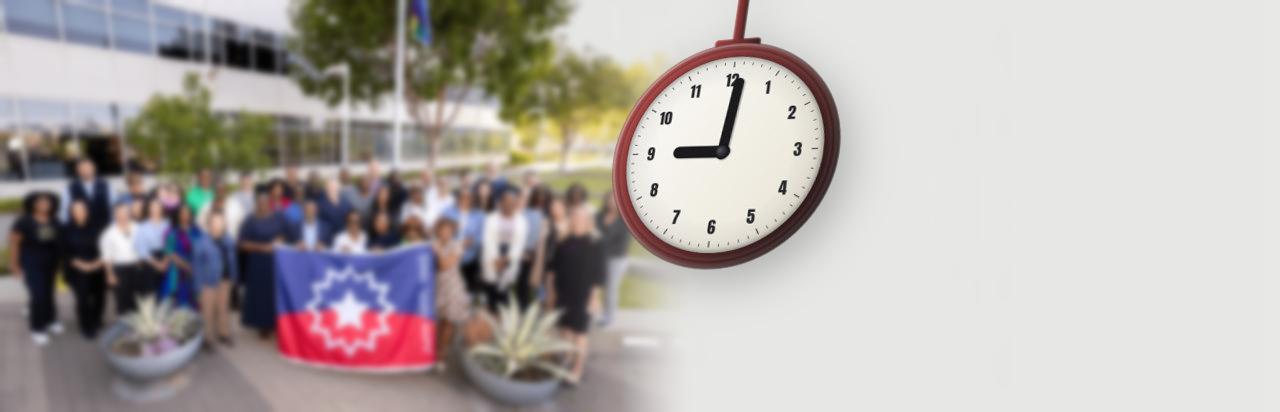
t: 9:01
